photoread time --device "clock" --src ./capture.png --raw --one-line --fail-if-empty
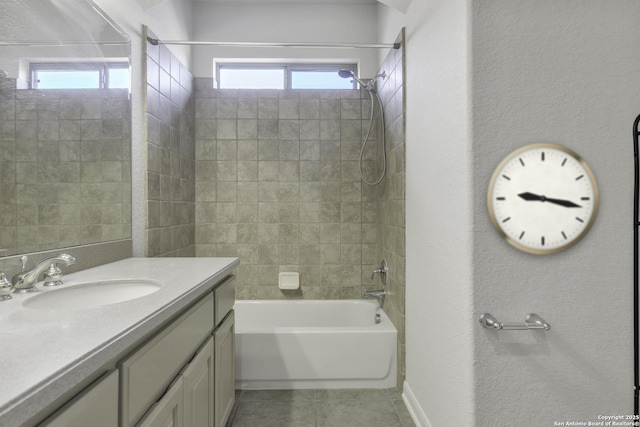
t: 9:17
